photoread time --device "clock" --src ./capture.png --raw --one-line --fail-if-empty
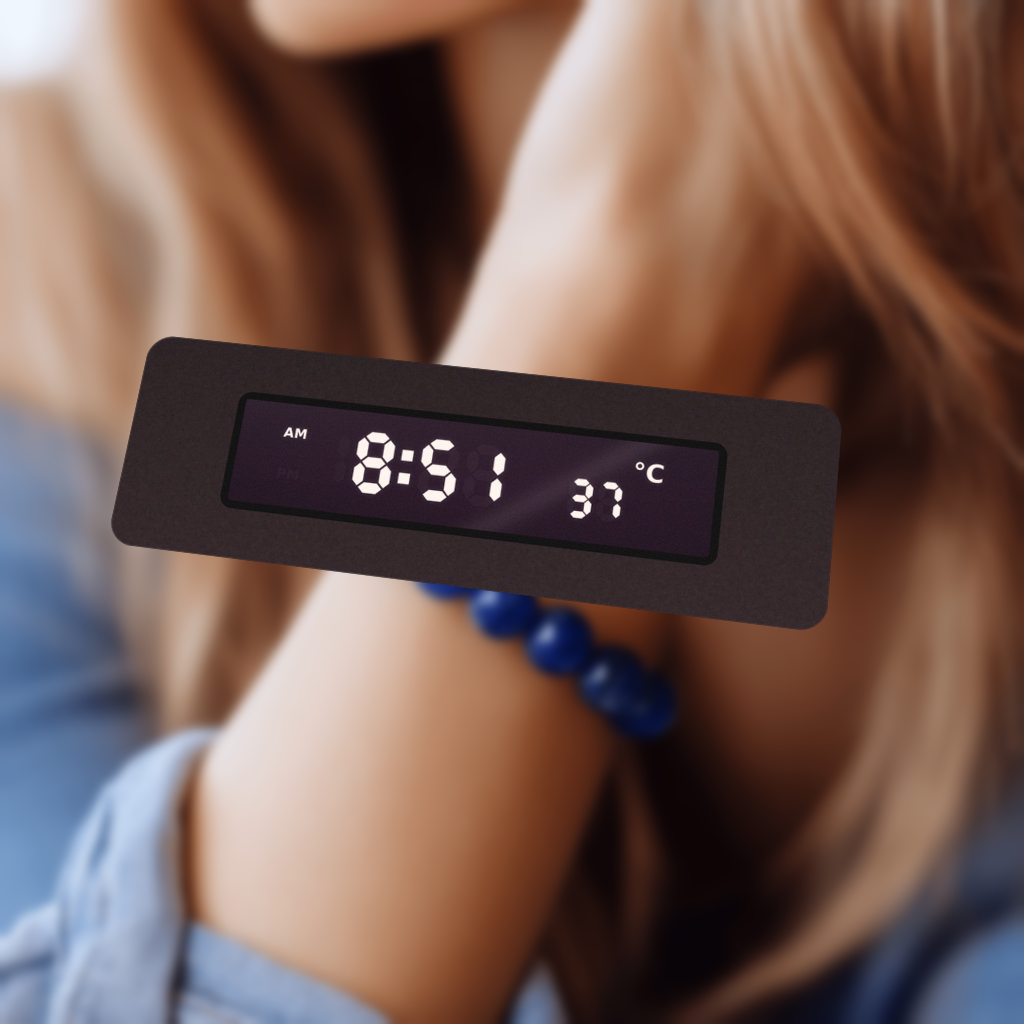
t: 8:51
